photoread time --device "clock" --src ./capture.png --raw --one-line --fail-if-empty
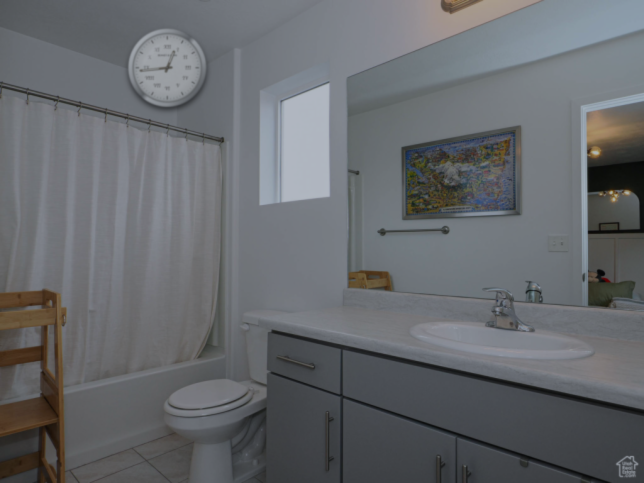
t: 12:44
